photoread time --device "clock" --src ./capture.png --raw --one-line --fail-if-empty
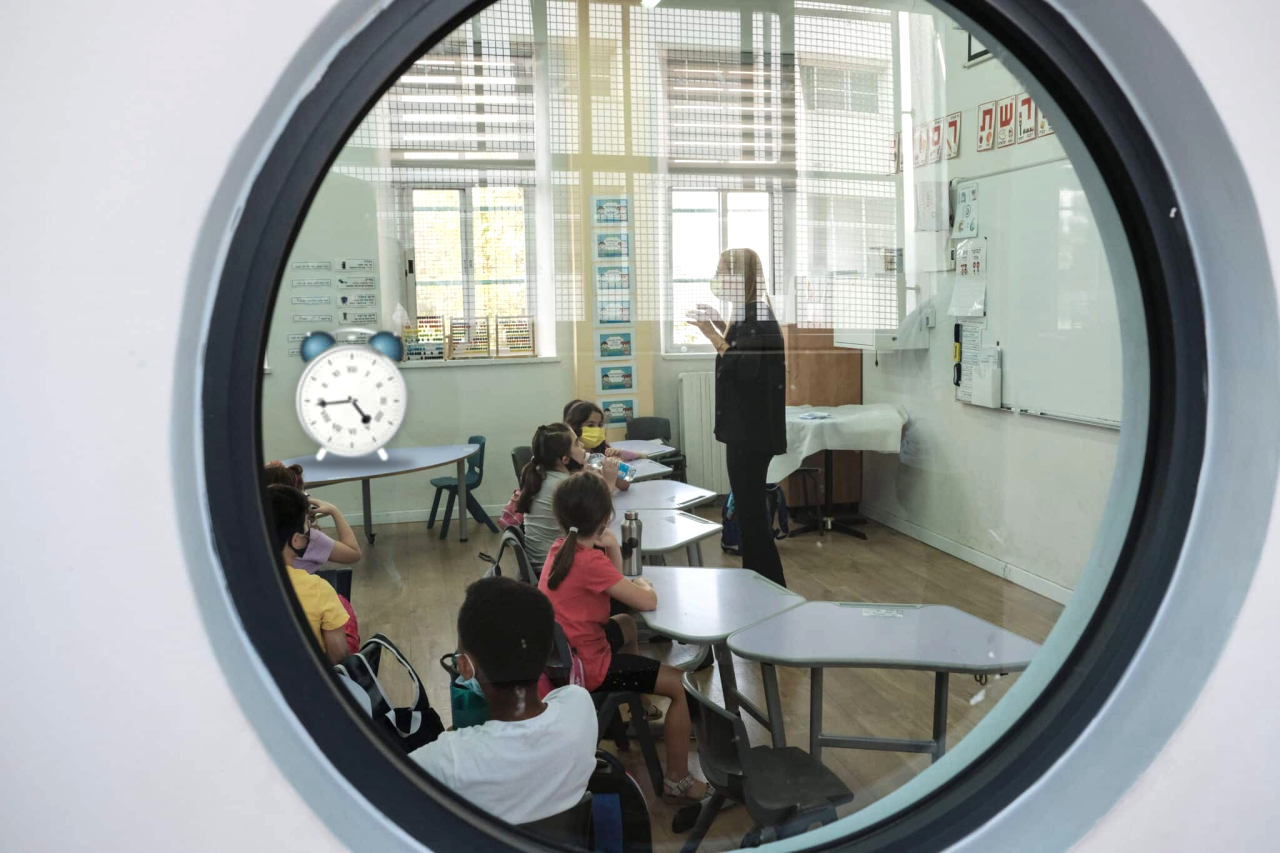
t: 4:44
